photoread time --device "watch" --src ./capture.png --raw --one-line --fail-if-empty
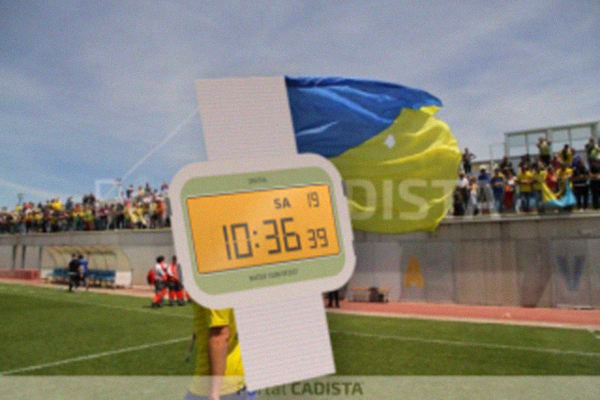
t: 10:36:39
